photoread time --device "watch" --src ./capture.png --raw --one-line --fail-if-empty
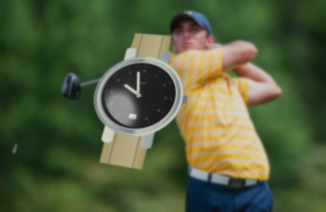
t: 9:58
